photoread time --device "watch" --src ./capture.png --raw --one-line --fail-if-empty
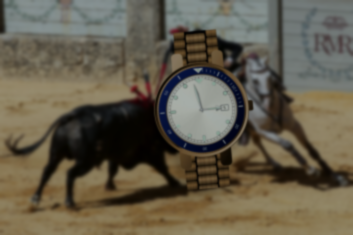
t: 2:58
